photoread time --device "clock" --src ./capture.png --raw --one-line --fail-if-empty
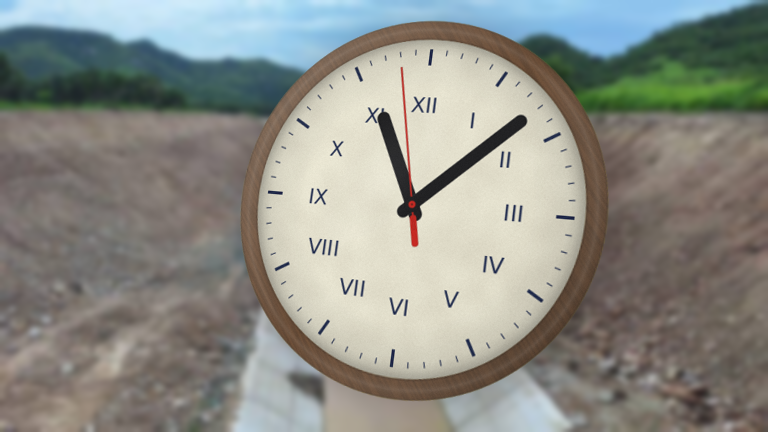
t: 11:07:58
